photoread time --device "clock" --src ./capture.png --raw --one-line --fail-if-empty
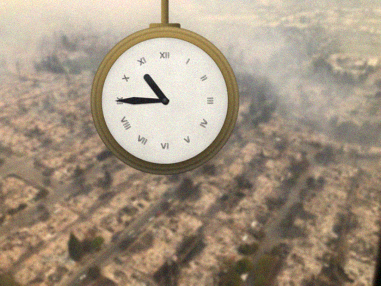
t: 10:45
